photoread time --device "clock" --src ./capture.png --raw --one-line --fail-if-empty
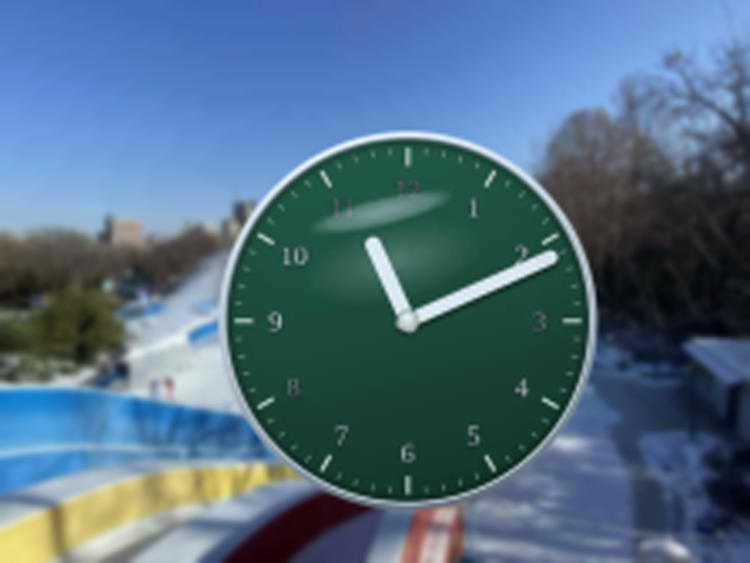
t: 11:11
